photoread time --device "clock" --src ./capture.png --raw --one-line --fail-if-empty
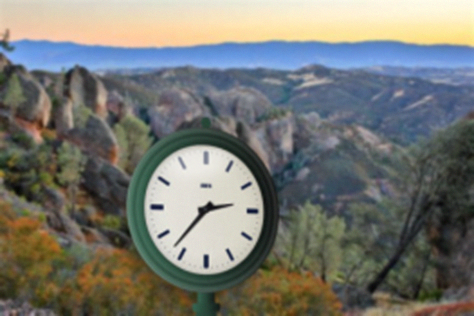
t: 2:37
